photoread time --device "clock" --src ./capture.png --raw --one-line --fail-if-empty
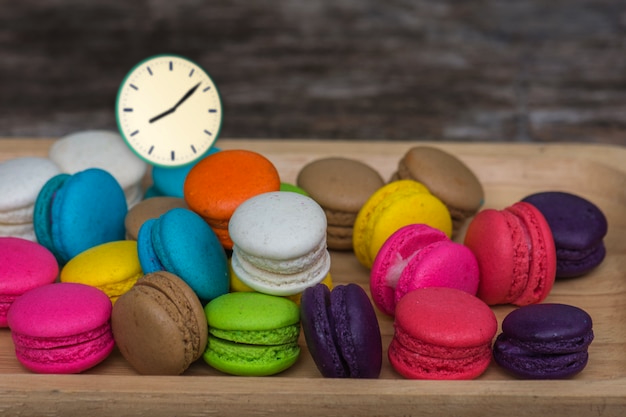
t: 8:08
